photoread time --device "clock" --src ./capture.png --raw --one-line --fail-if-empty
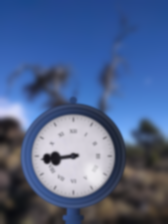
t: 8:44
